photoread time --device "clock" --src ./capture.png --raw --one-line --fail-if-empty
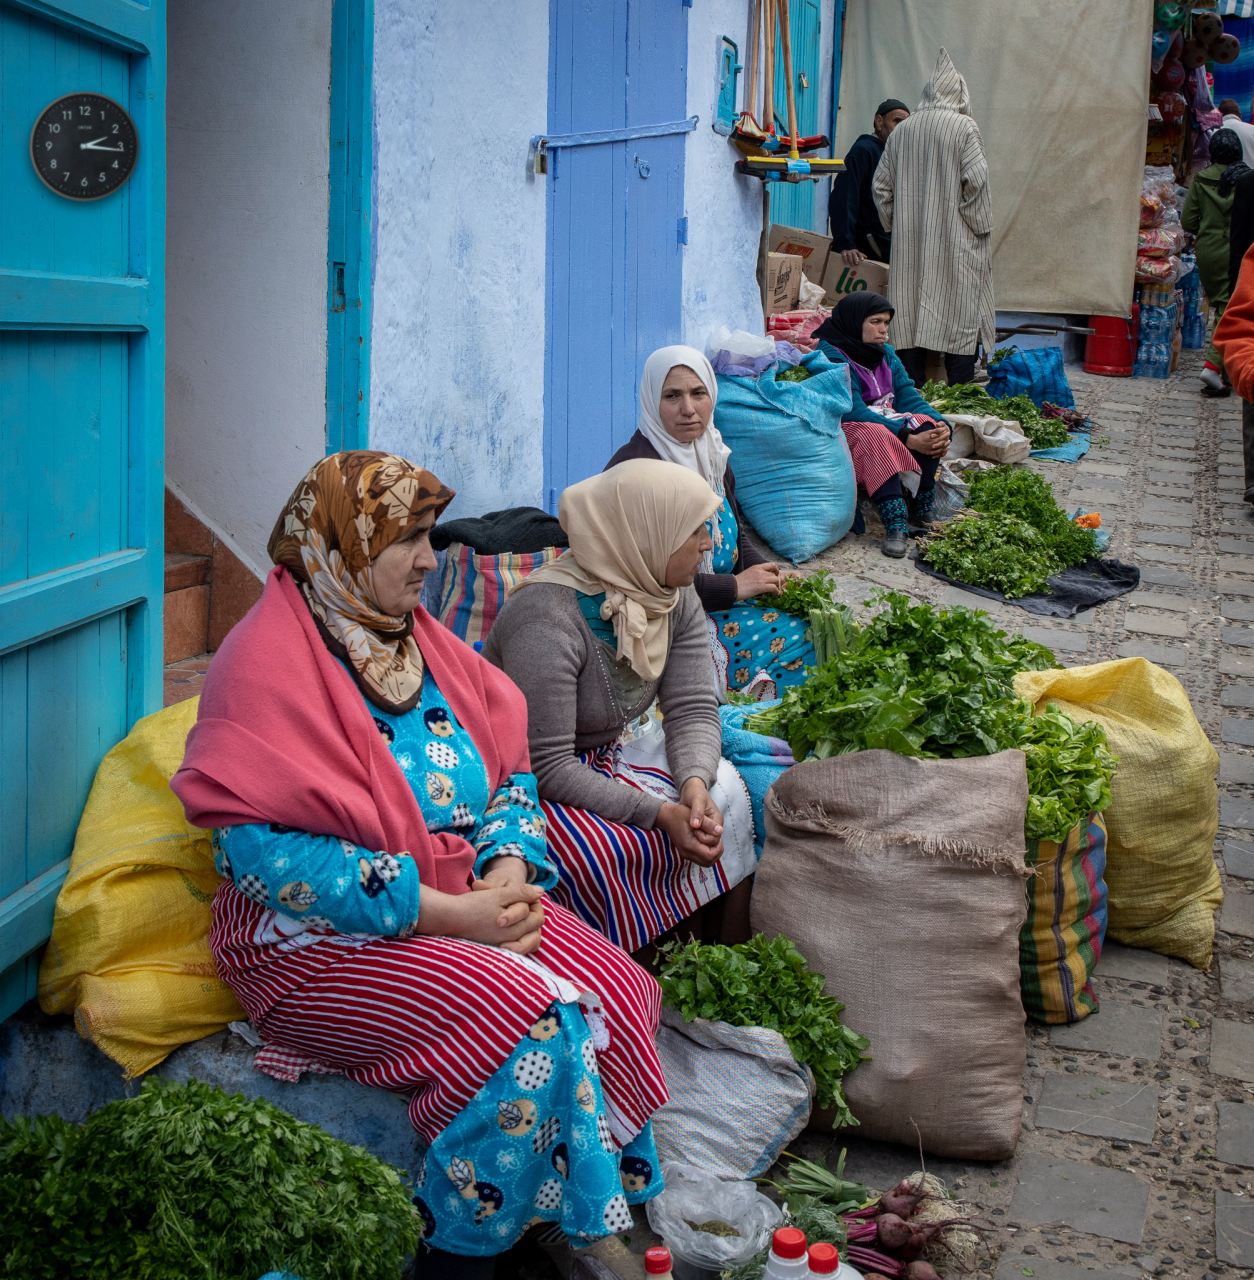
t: 2:16
